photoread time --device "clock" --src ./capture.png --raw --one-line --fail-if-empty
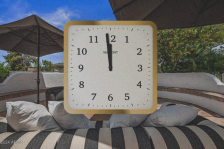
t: 11:59
